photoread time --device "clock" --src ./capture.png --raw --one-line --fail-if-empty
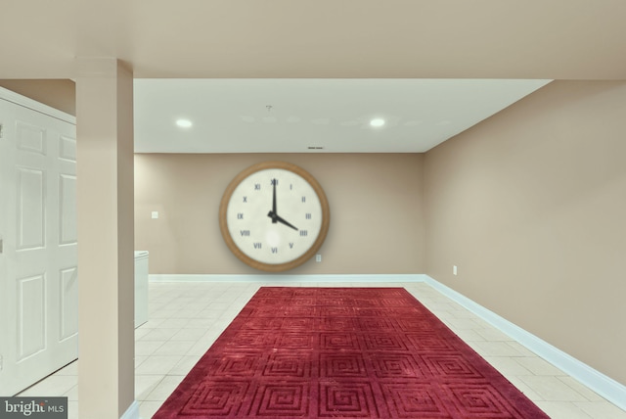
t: 4:00
